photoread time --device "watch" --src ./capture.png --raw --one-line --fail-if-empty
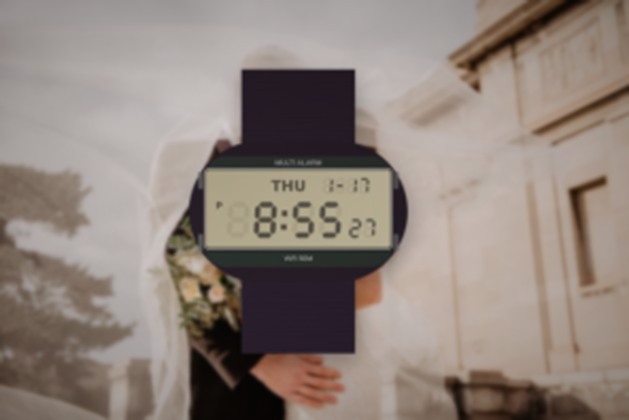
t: 8:55:27
